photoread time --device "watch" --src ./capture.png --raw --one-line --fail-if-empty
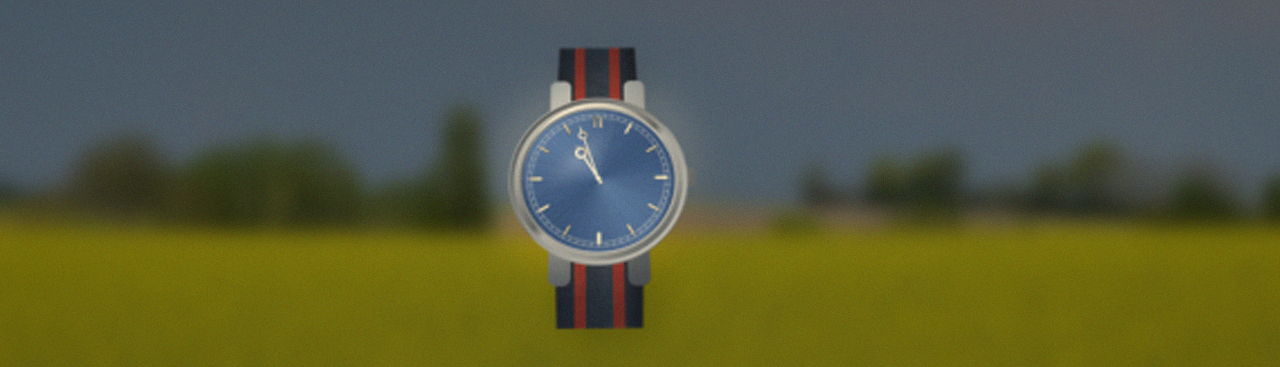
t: 10:57
